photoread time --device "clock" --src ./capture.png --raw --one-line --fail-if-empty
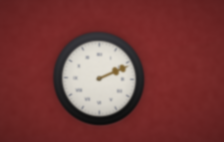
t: 2:11
